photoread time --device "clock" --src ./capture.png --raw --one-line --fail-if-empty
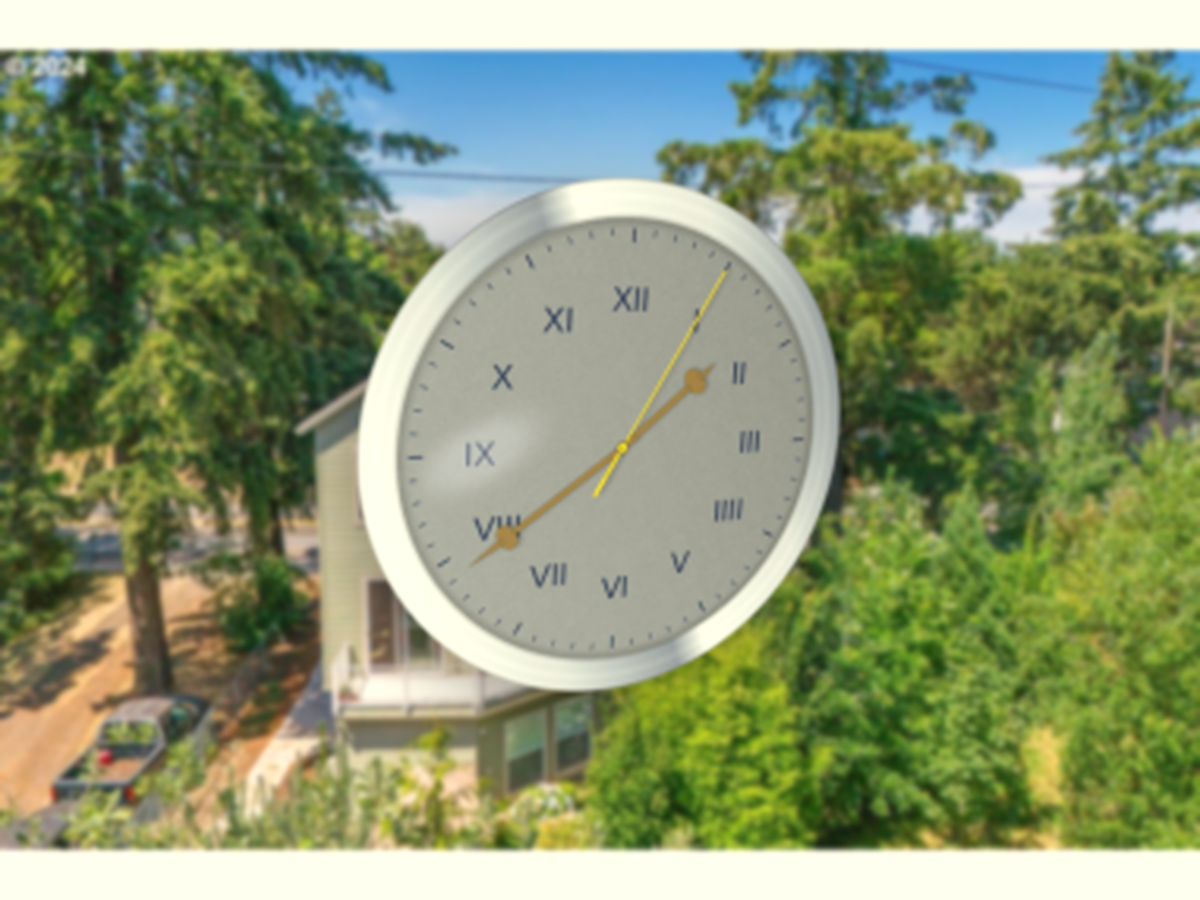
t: 1:39:05
